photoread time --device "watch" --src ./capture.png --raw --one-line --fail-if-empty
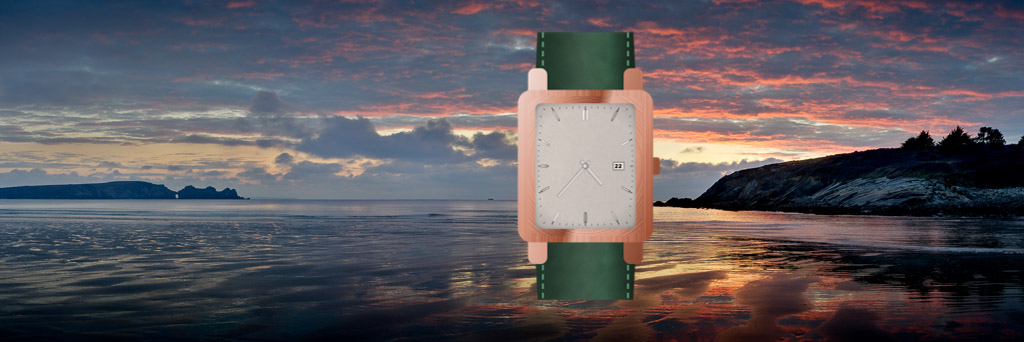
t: 4:37
